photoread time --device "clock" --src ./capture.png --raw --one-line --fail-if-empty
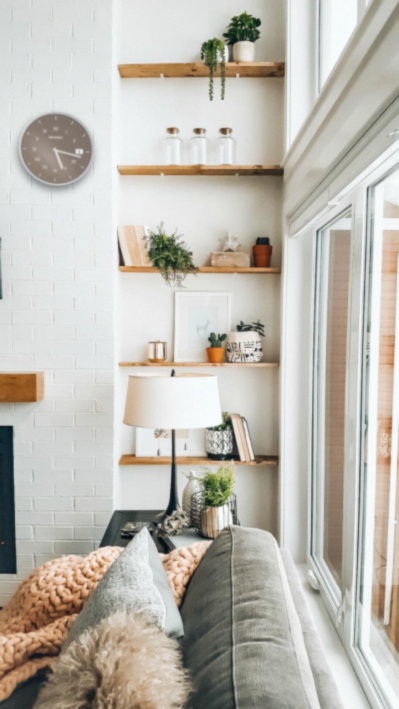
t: 5:17
